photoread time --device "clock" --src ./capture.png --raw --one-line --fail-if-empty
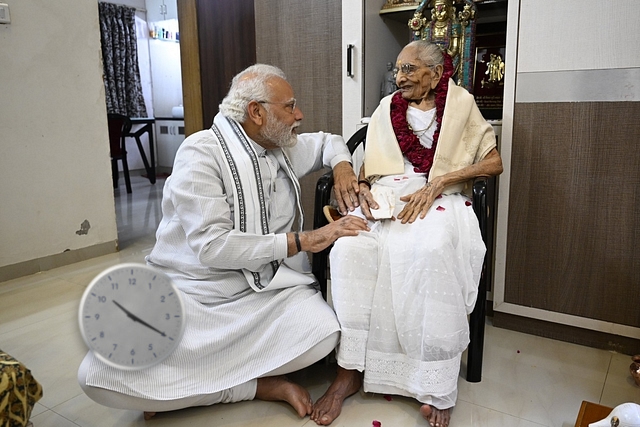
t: 10:20
